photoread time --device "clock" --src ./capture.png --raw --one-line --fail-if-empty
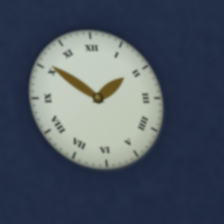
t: 1:51
